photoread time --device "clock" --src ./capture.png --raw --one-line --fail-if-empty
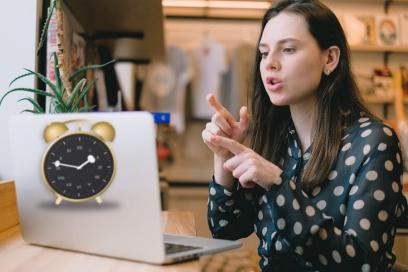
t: 1:47
